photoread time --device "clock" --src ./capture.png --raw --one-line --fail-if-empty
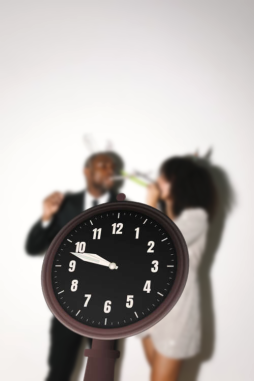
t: 9:48
